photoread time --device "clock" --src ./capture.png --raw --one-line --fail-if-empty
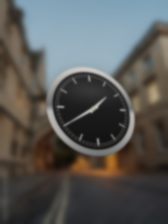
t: 1:40
